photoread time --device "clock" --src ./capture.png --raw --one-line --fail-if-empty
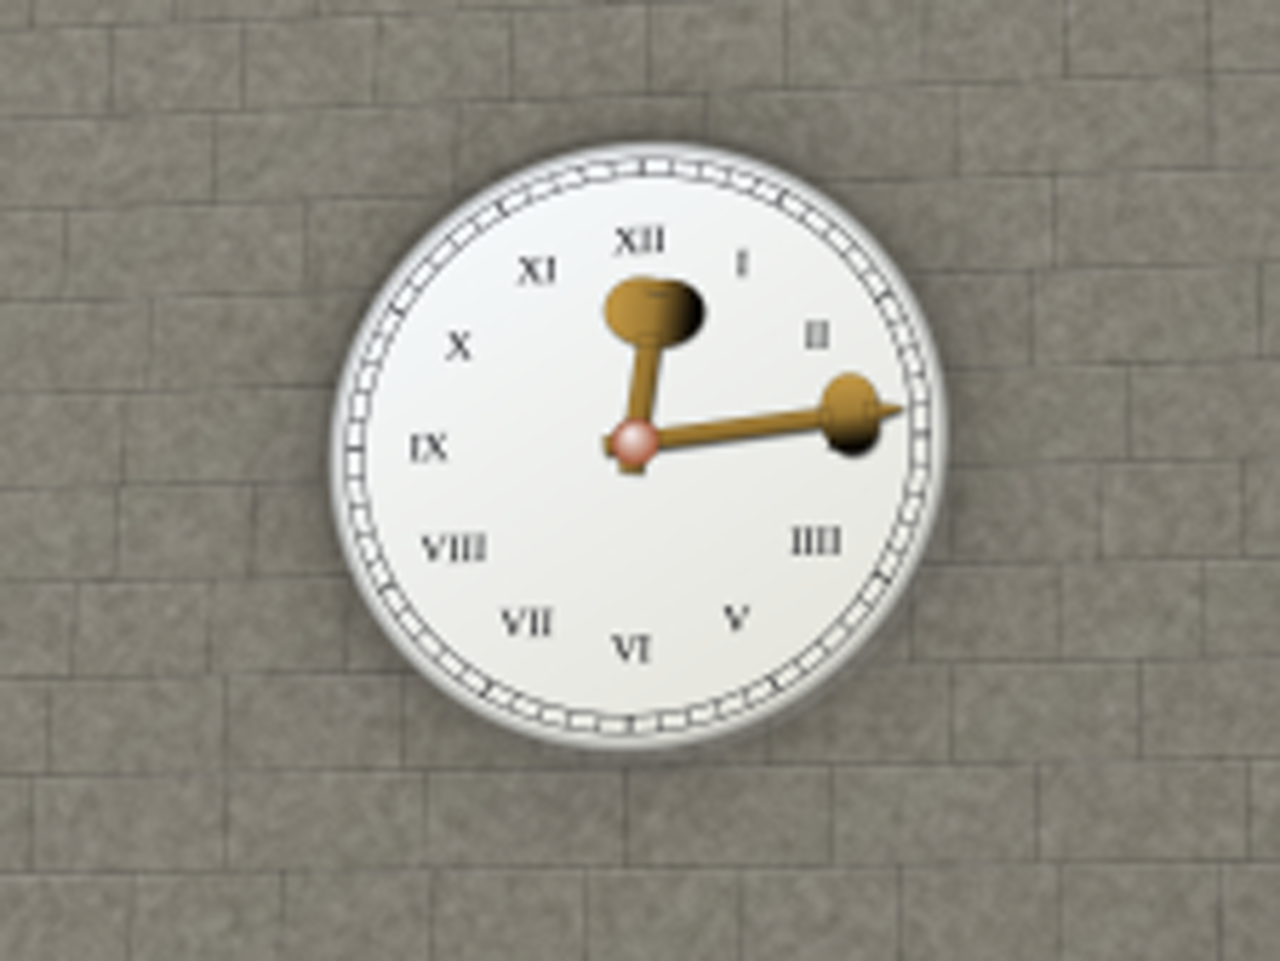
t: 12:14
